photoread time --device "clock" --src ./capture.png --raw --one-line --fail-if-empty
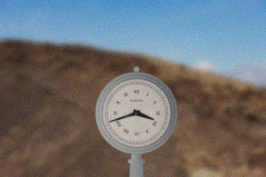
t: 3:42
